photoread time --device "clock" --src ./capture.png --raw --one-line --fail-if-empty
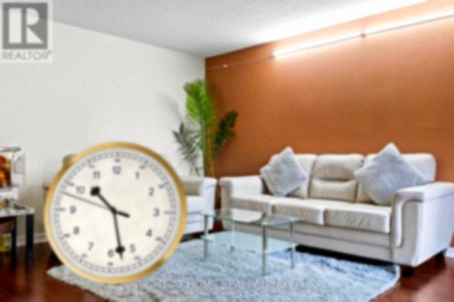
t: 10:27:48
